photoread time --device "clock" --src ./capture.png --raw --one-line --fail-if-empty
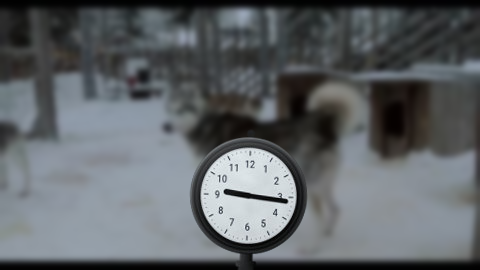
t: 9:16
